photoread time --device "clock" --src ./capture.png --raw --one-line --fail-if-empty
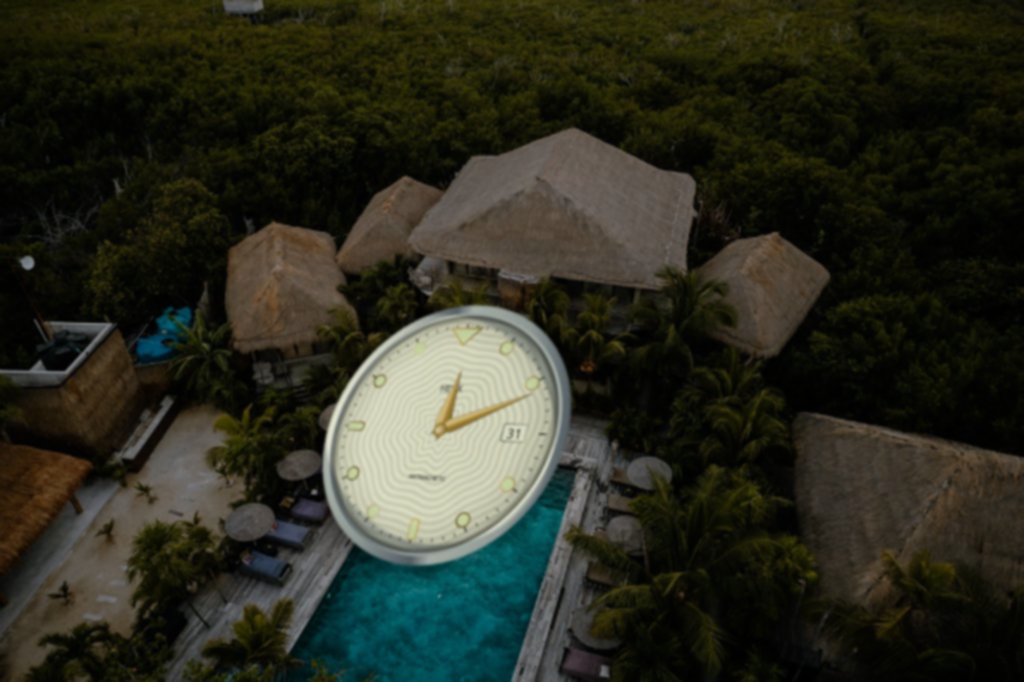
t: 12:11
